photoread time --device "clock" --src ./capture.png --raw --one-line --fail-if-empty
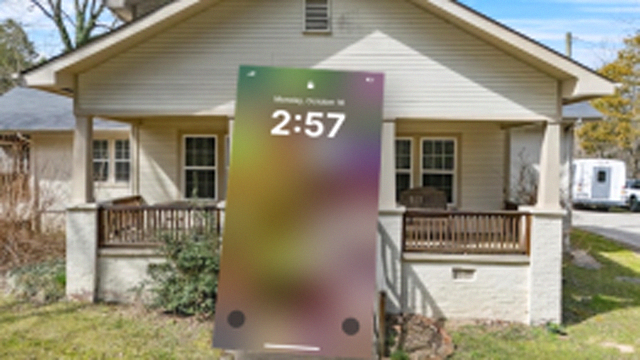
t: 2:57
